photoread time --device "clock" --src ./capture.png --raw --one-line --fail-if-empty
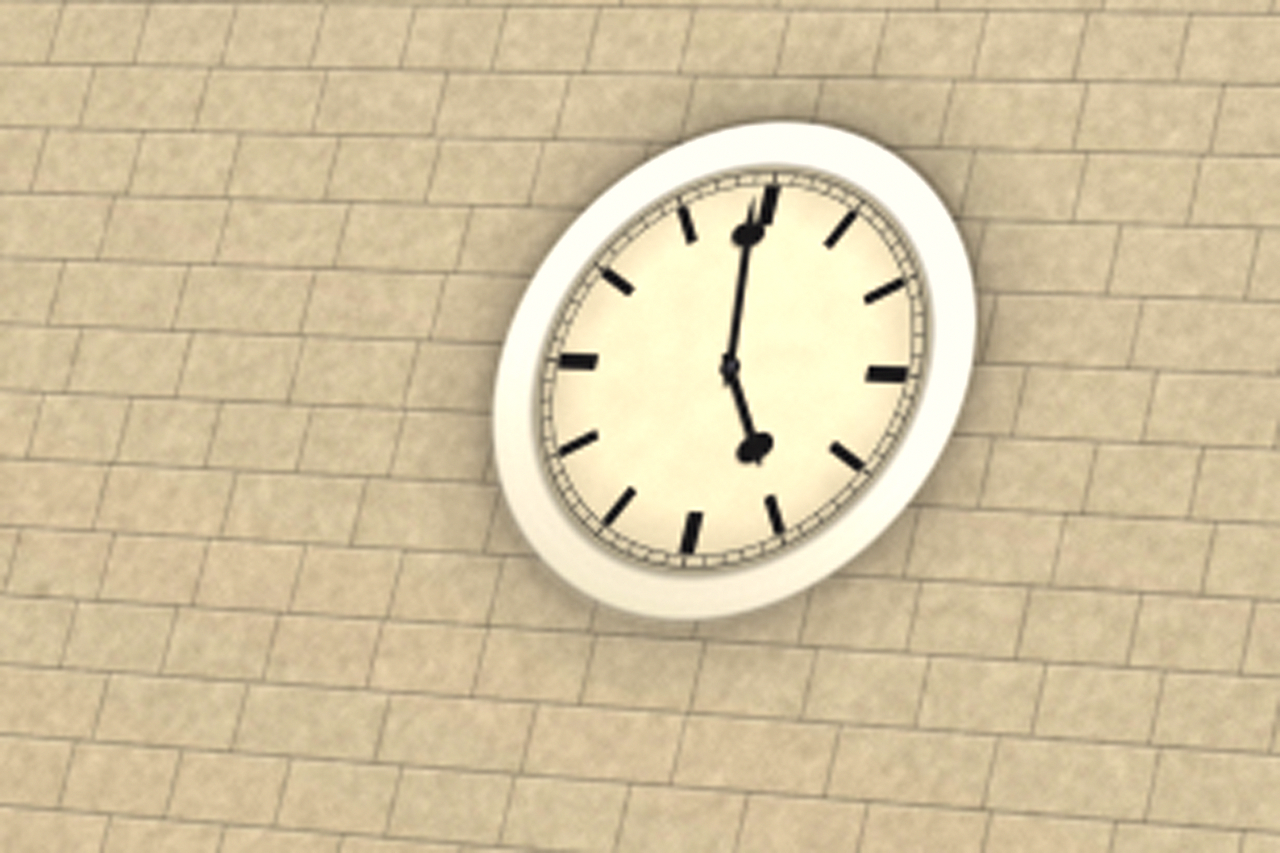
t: 4:59
